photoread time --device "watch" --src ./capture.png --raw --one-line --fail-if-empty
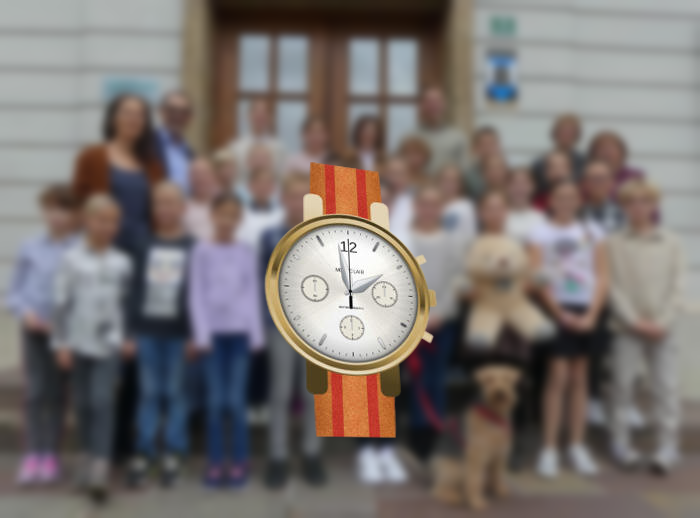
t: 1:58
